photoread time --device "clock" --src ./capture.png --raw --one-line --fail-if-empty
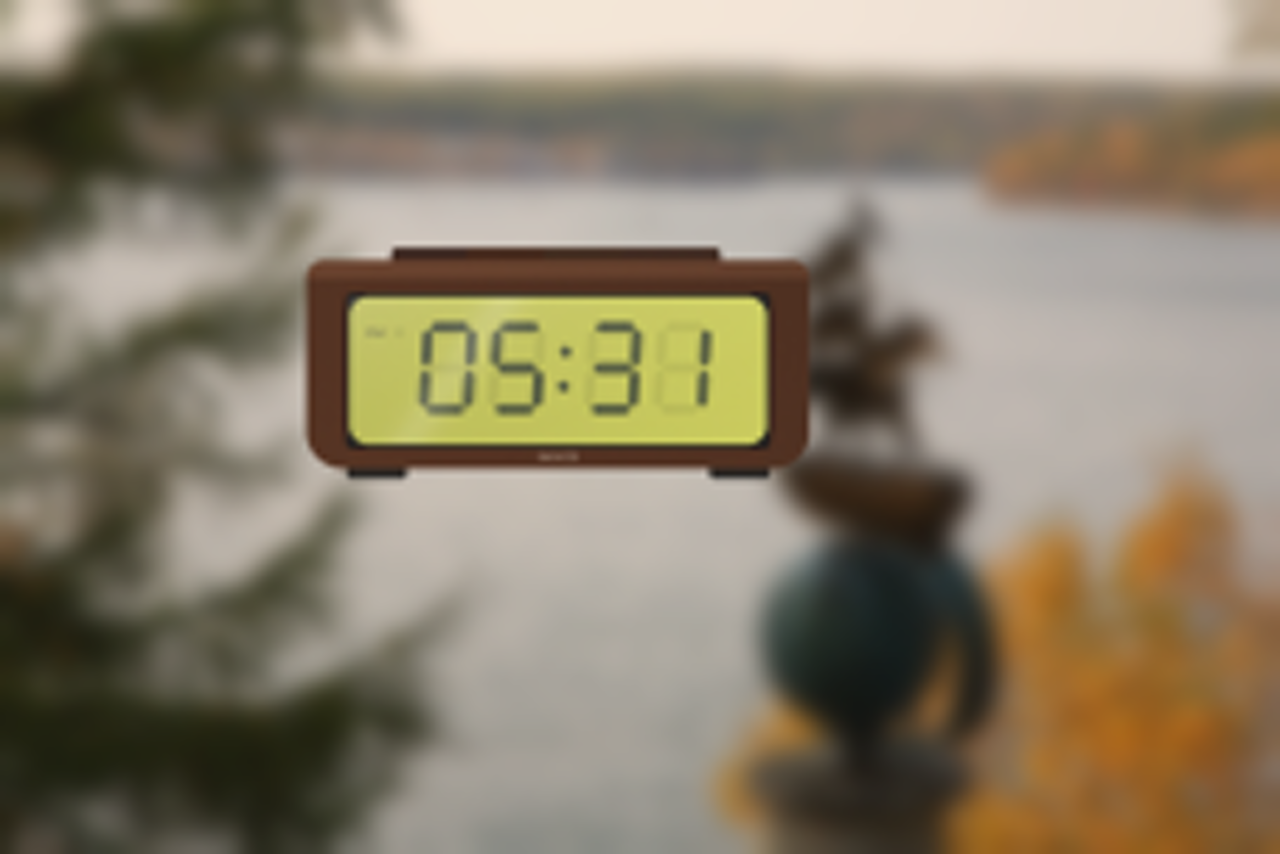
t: 5:31
